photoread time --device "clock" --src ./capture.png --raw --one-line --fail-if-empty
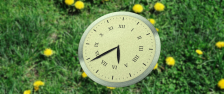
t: 5:39
